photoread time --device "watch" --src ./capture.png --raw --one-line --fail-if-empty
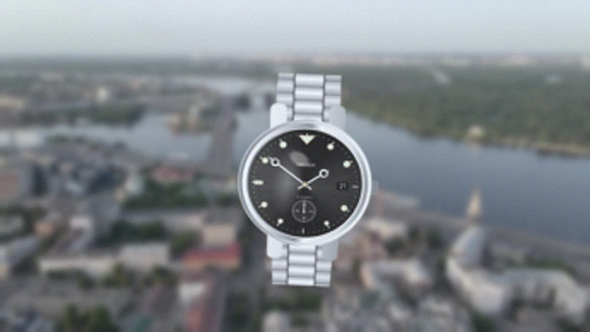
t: 1:51
